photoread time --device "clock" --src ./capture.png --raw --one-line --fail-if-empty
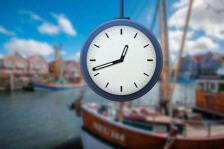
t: 12:42
